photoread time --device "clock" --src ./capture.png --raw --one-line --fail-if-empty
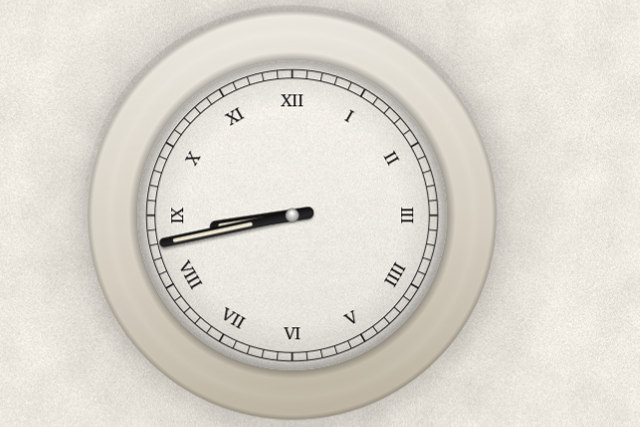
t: 8:43
